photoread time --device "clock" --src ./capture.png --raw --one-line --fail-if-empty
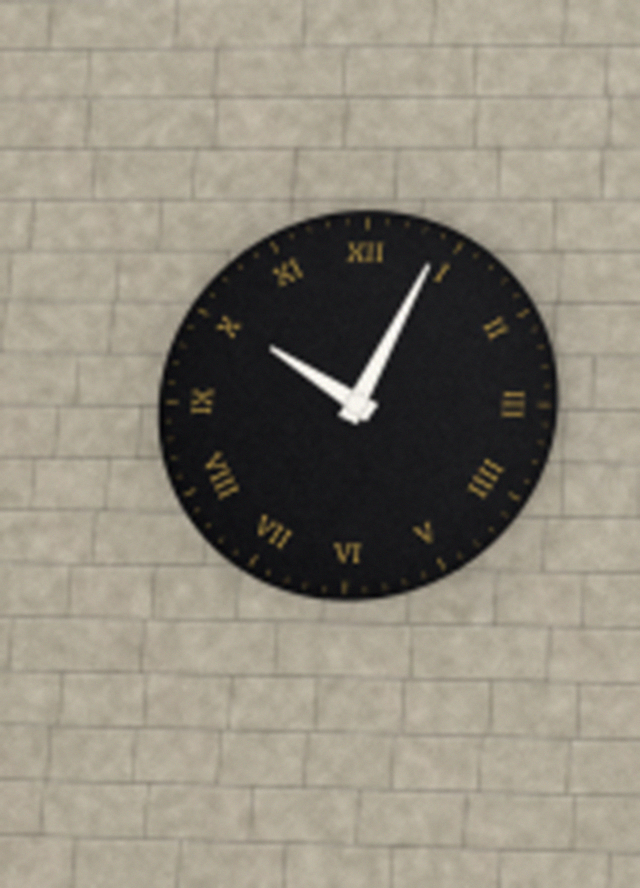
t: 10:04
